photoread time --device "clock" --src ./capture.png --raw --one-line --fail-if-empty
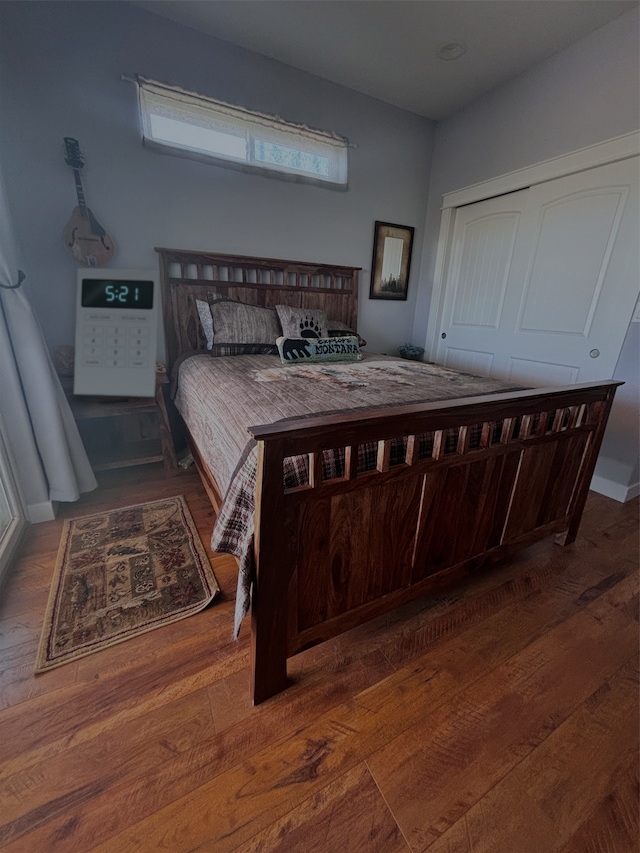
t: 5:21
